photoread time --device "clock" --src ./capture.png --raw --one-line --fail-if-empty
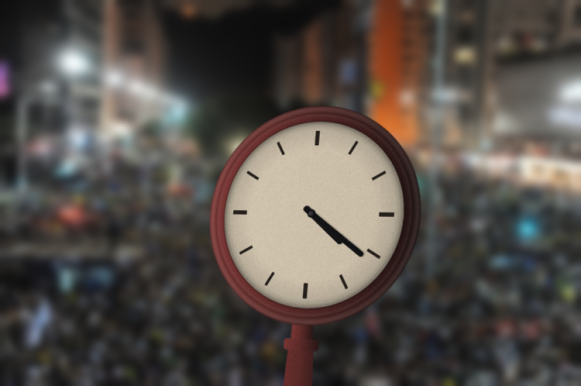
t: 4:21
